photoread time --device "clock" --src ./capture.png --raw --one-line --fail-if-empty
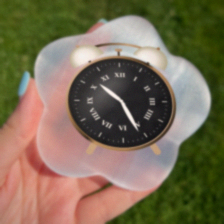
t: 10:26
